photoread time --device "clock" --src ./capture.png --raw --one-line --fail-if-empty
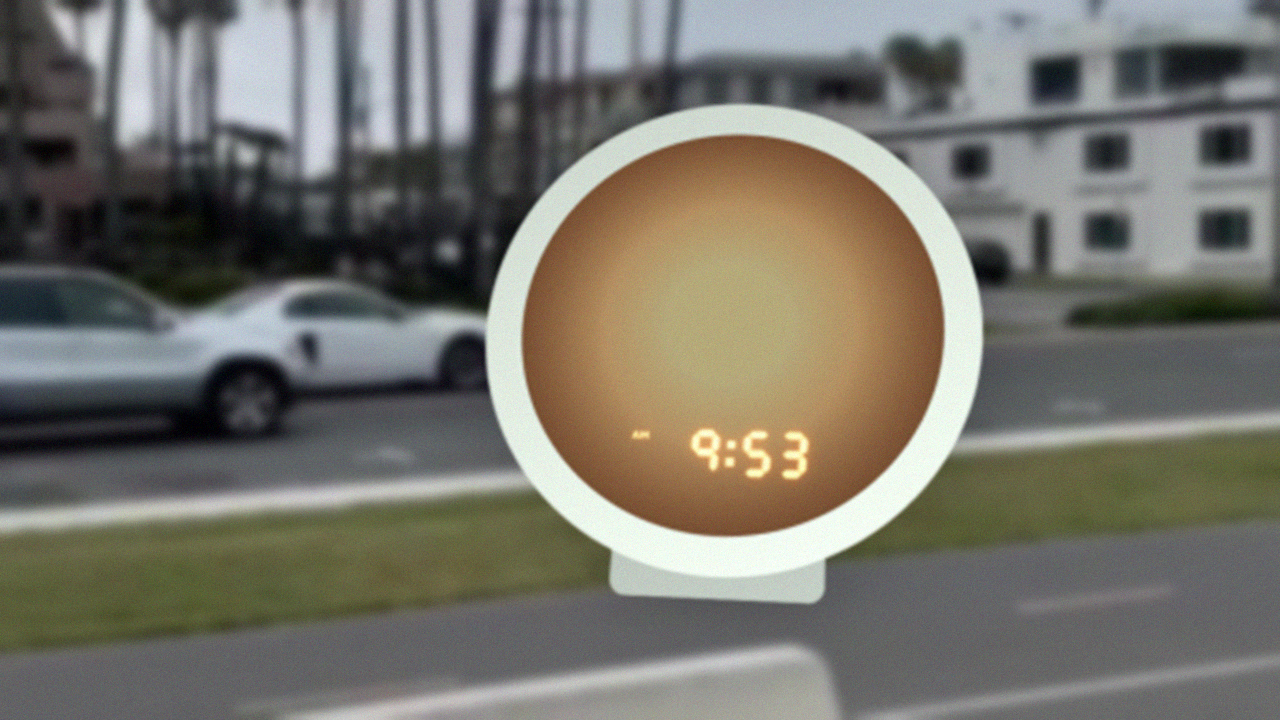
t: 9:53
